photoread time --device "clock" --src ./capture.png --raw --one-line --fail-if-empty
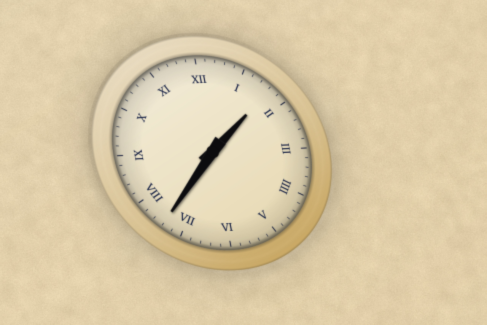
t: 1:37
